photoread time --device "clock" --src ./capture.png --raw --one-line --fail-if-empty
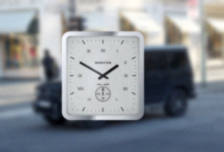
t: 1:50
